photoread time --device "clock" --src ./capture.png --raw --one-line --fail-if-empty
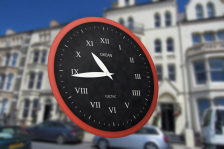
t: 10:44
